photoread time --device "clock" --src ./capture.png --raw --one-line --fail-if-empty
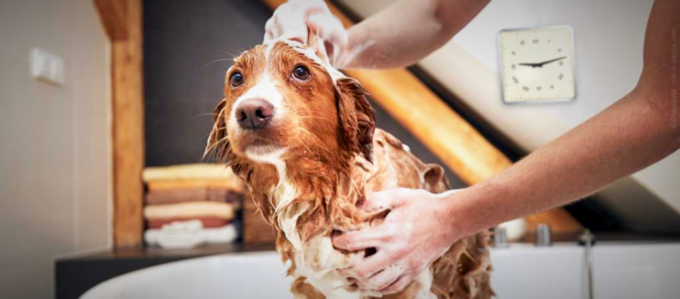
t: 9:13
